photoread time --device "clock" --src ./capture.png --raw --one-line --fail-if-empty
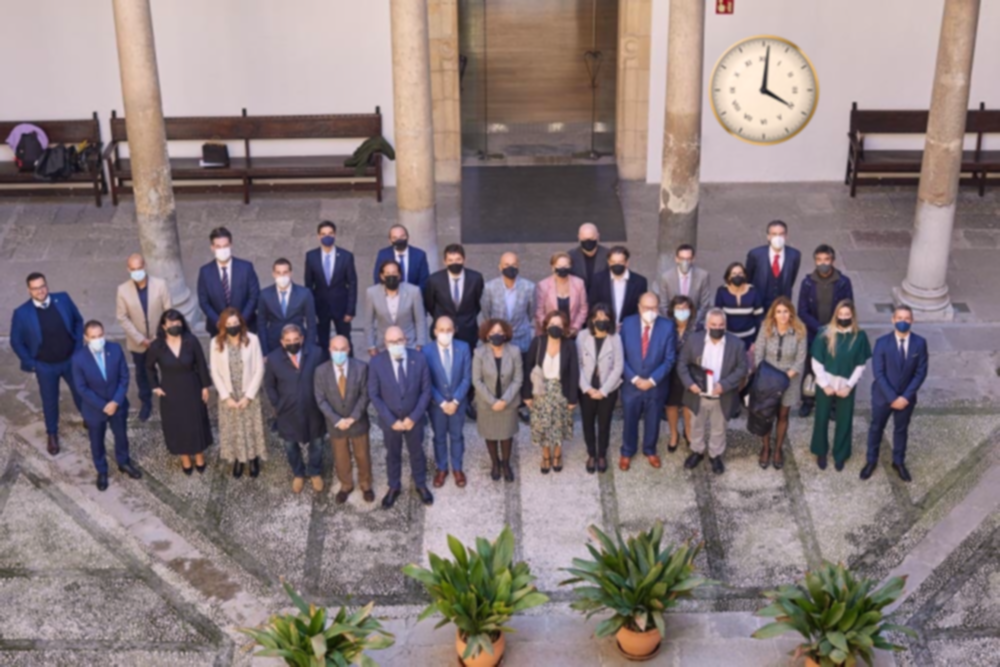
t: 4:01
